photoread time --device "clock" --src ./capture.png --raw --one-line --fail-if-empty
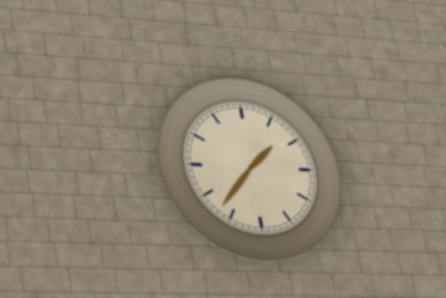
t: 1:37
